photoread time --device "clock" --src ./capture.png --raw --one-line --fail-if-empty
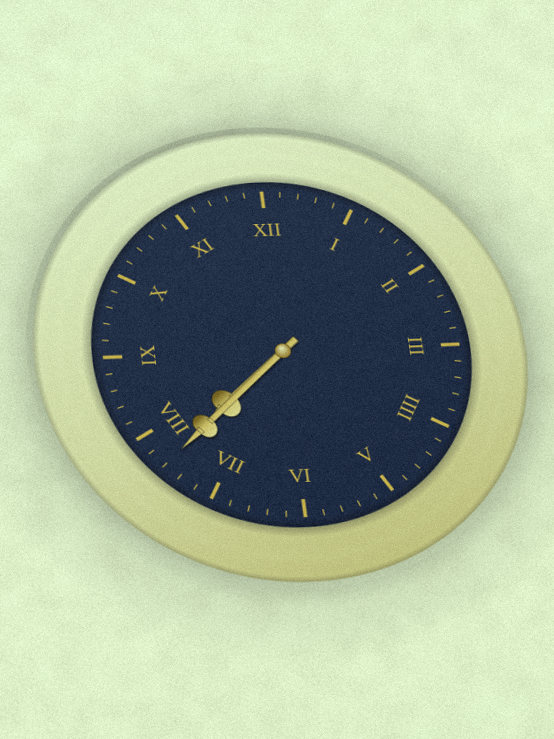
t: 7:38
